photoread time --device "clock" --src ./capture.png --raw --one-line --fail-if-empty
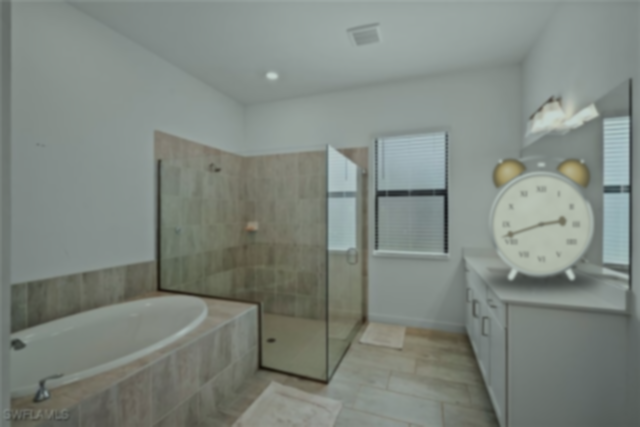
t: 2:42
